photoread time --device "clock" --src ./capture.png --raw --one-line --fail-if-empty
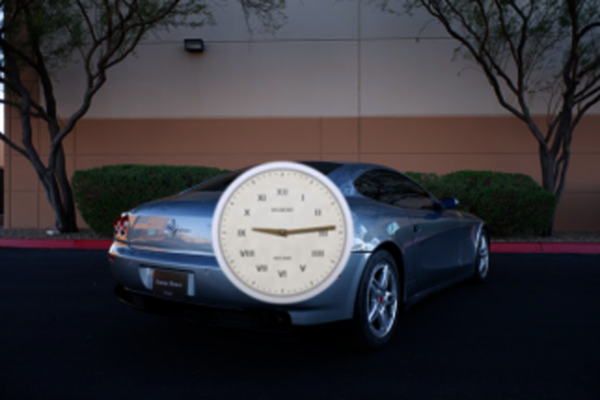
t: 9:14
